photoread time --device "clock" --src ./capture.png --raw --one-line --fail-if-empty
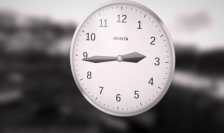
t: 2:44
